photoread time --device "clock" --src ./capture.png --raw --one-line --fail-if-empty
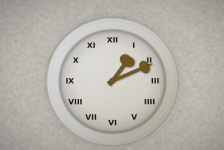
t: 1:11
